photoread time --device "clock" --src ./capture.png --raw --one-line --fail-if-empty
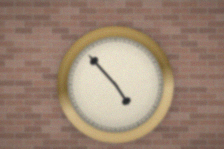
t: 4:53
